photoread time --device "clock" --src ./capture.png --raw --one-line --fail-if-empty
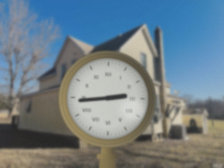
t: 2:44
